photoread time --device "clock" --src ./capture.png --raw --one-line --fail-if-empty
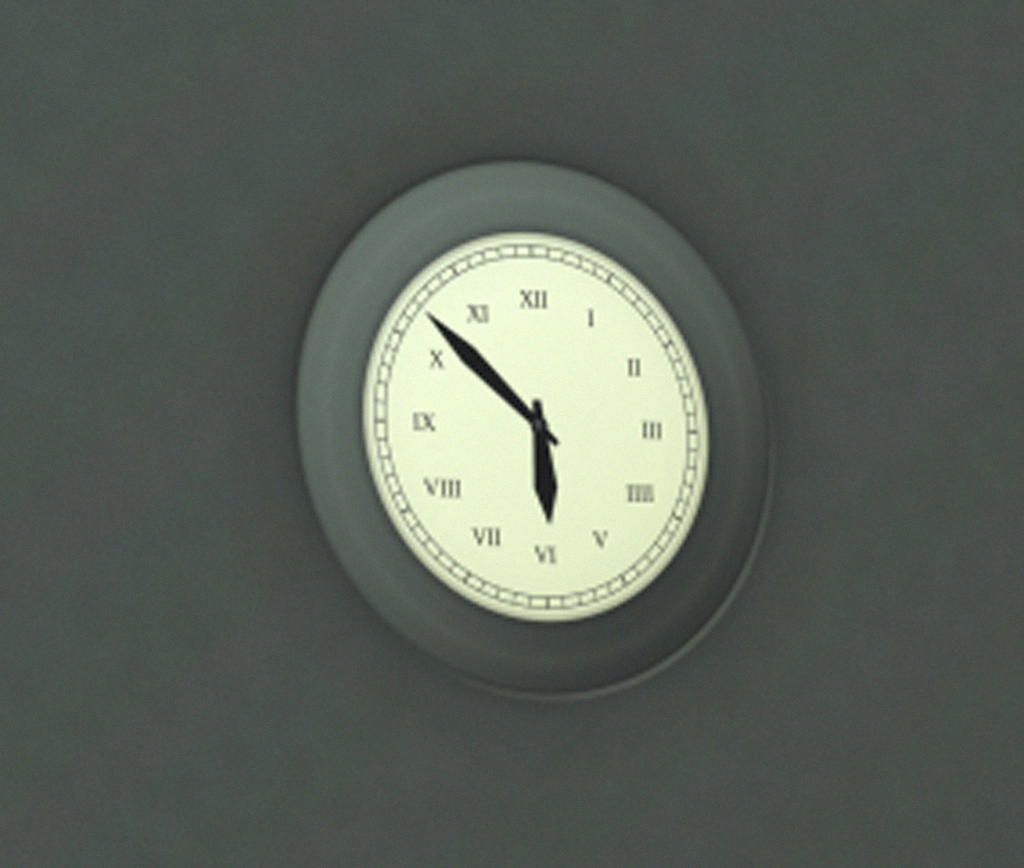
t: 5:52
